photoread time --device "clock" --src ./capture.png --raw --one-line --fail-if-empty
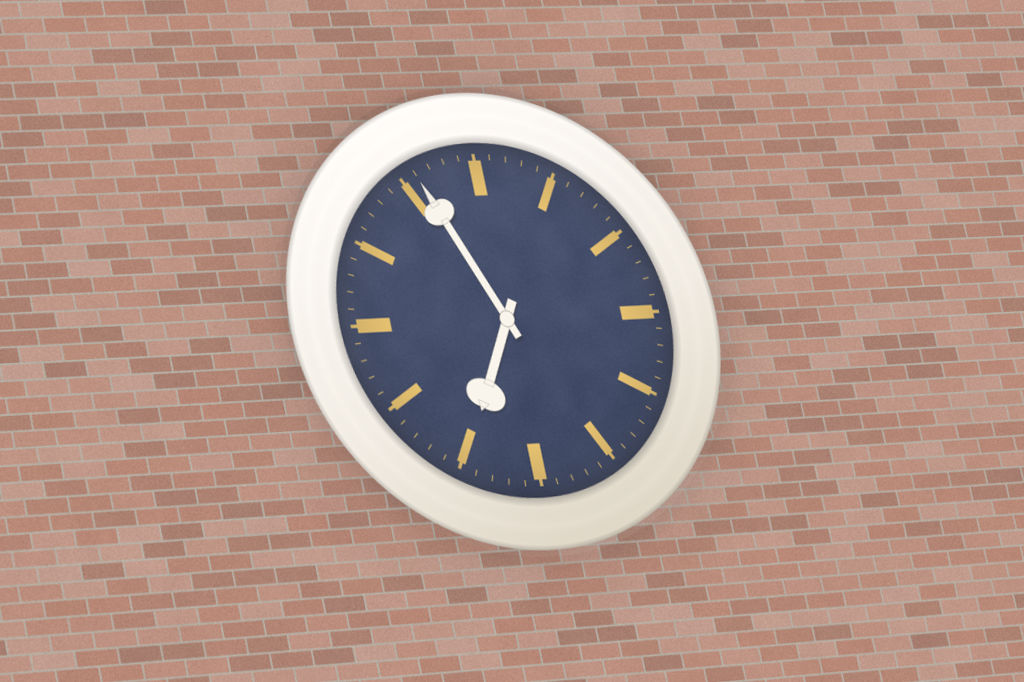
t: 6:56
